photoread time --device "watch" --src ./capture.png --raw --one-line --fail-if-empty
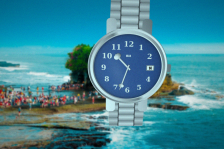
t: 10:33
